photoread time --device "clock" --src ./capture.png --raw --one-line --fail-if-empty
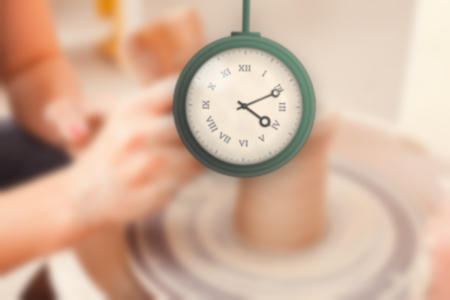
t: 4:11
